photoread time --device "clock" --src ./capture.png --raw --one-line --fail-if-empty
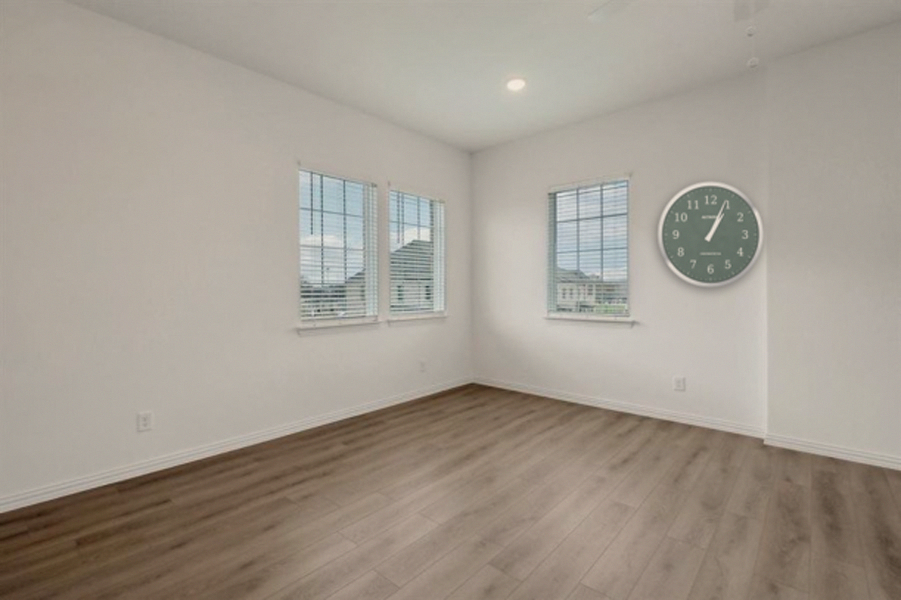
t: 1:04
